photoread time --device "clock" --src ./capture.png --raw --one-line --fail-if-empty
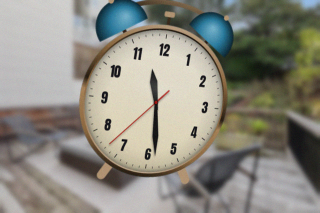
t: 11:28:37
